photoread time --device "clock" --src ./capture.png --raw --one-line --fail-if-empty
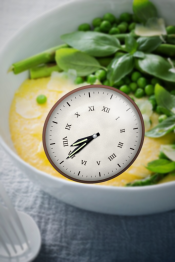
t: 7:35
